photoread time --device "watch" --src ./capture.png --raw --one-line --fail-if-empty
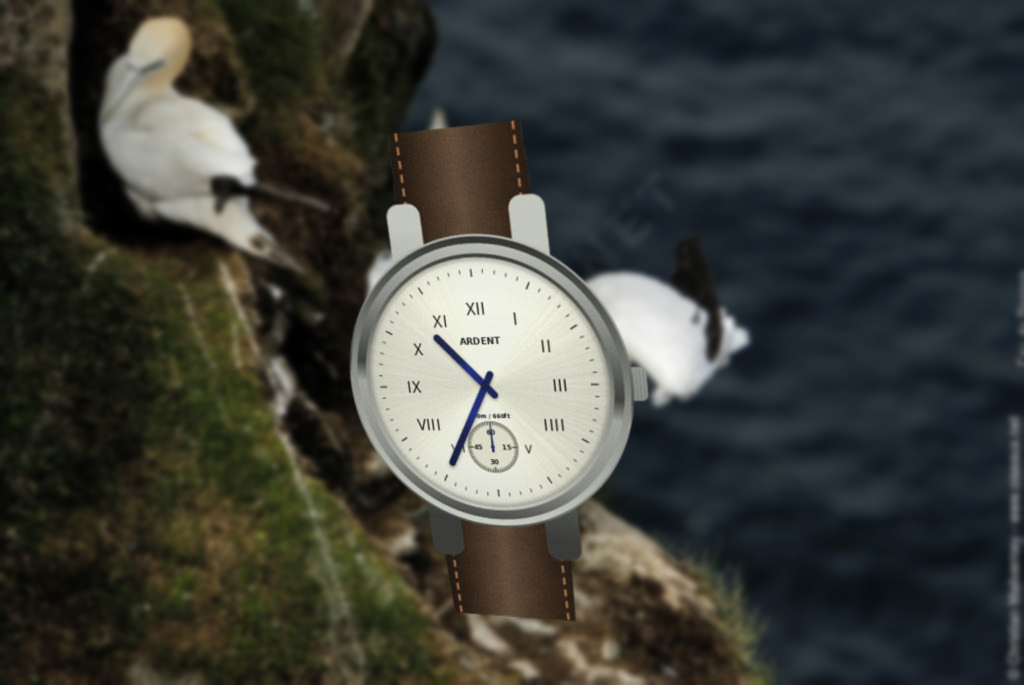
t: 10:35
